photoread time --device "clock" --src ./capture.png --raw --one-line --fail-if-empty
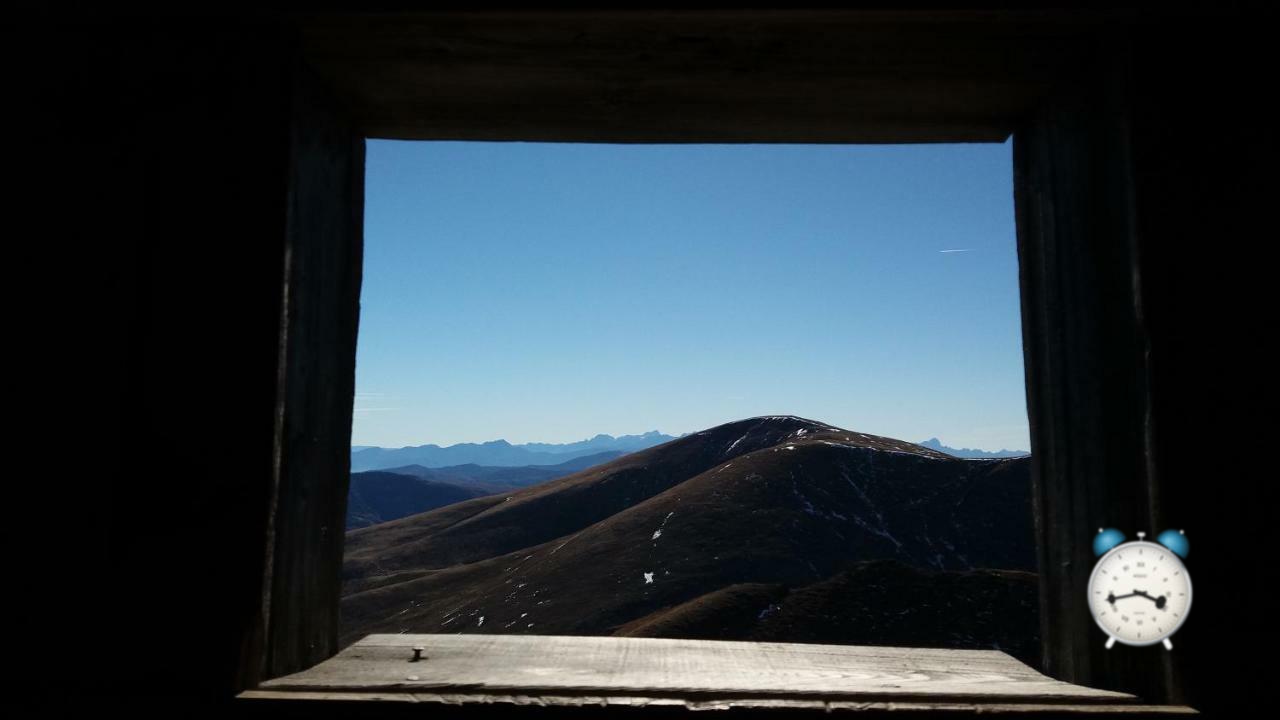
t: 3:43
